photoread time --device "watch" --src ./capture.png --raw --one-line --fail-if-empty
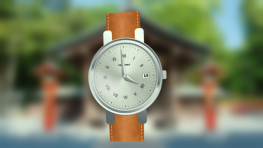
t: 3:59
